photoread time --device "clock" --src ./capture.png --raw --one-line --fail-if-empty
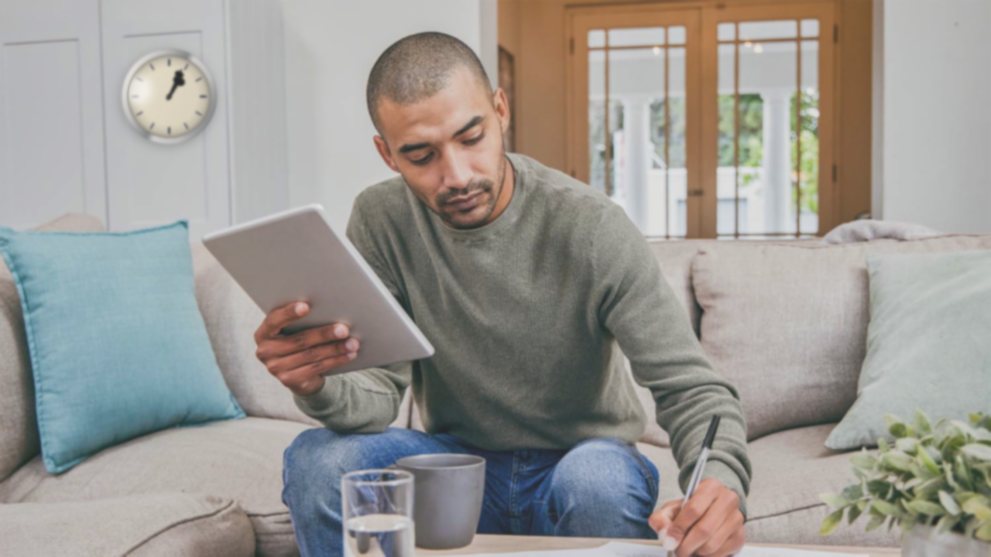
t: 1:04
